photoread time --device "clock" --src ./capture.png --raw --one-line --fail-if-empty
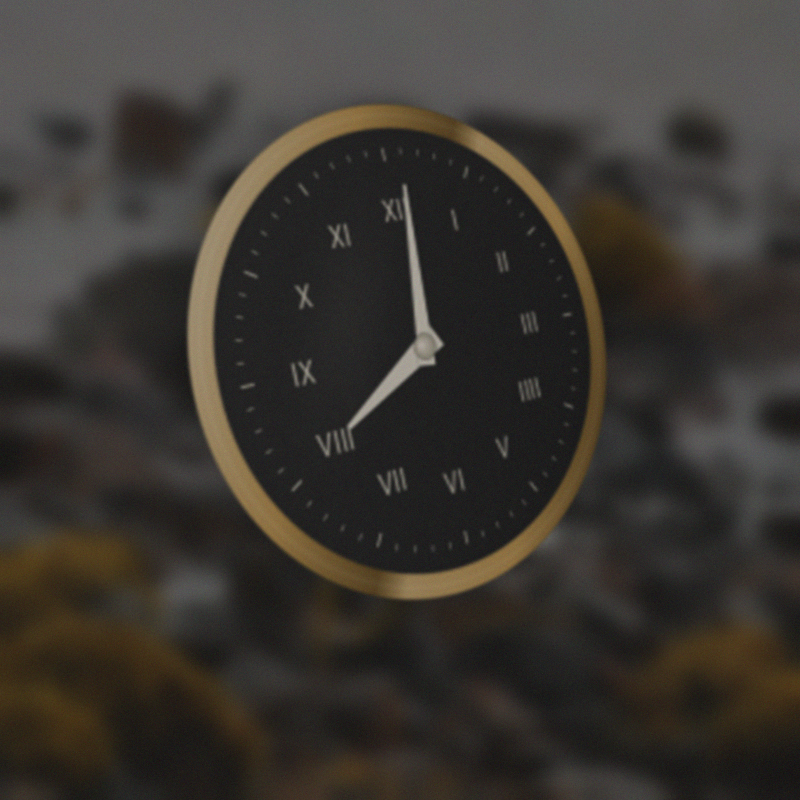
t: 8:01
